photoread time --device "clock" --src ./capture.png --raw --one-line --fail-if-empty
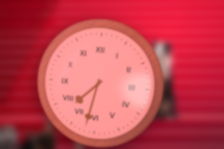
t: 7:32
